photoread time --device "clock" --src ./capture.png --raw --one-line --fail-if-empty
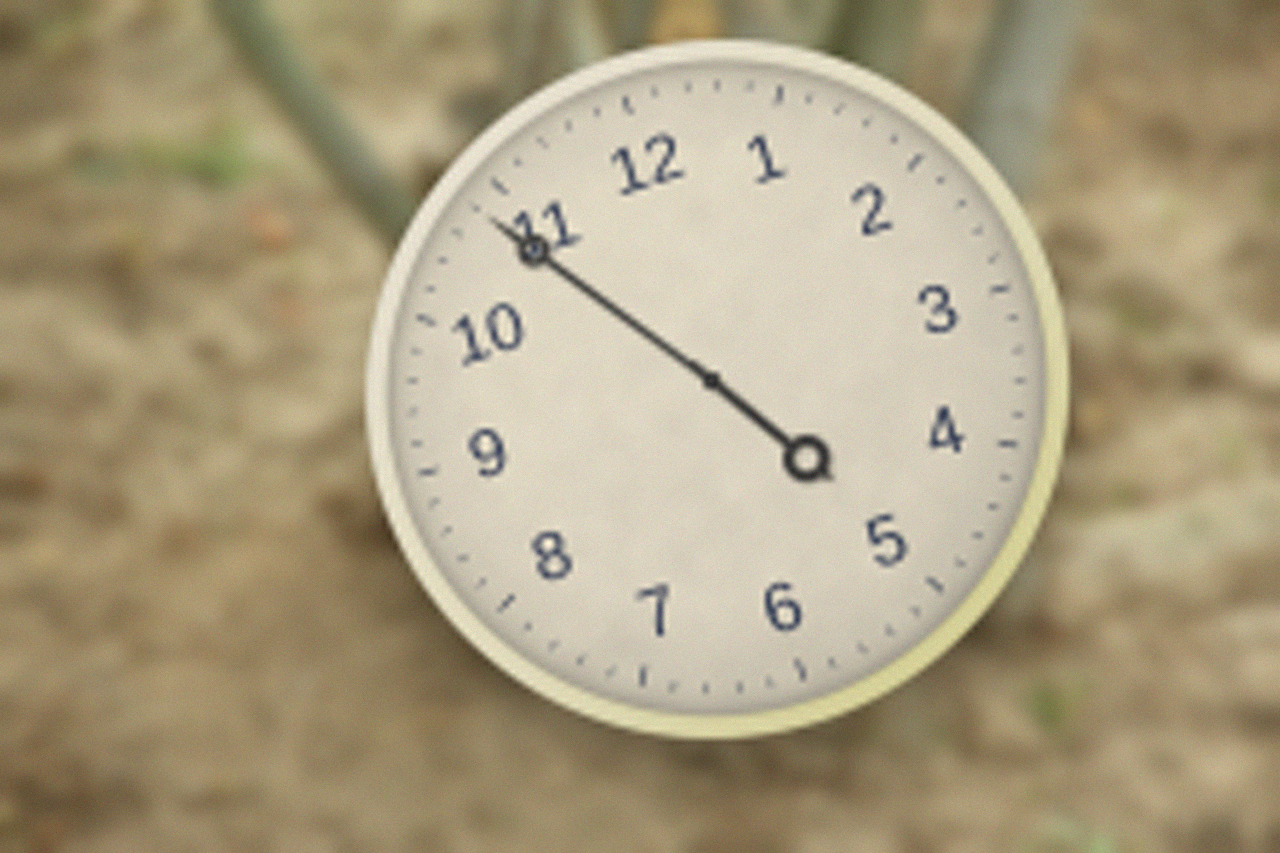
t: 4:54
